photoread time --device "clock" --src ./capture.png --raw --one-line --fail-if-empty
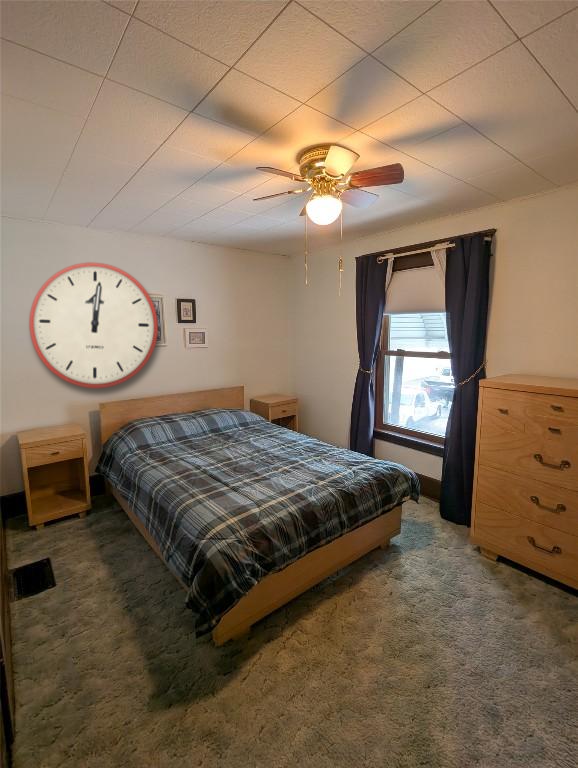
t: 12:01
